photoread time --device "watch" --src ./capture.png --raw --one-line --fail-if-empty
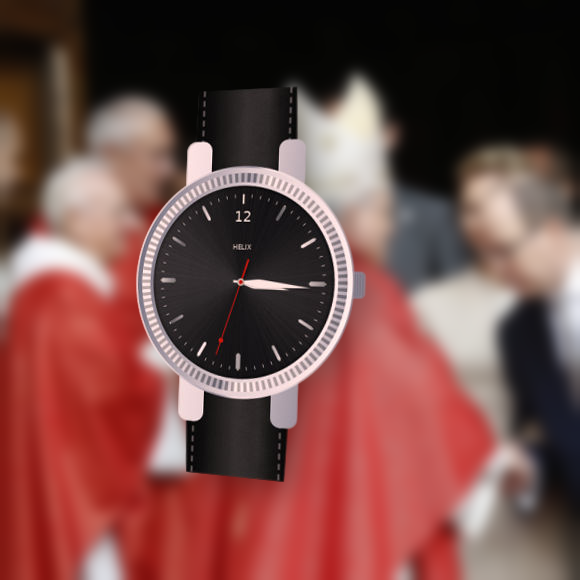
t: 3:15:33
